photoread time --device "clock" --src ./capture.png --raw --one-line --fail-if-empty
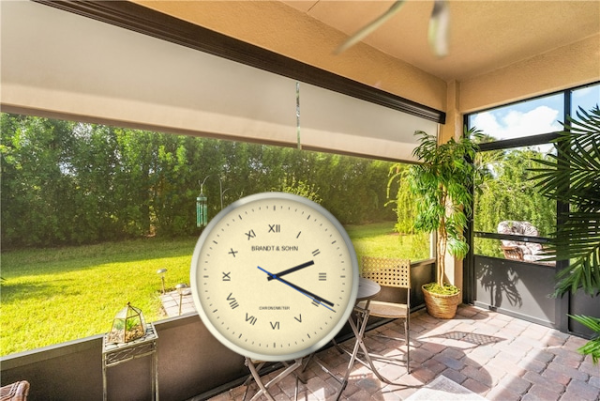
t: 2:19:20
